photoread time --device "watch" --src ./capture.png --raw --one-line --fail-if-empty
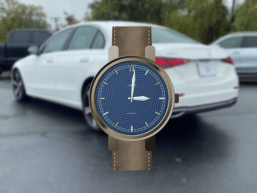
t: 3:01
